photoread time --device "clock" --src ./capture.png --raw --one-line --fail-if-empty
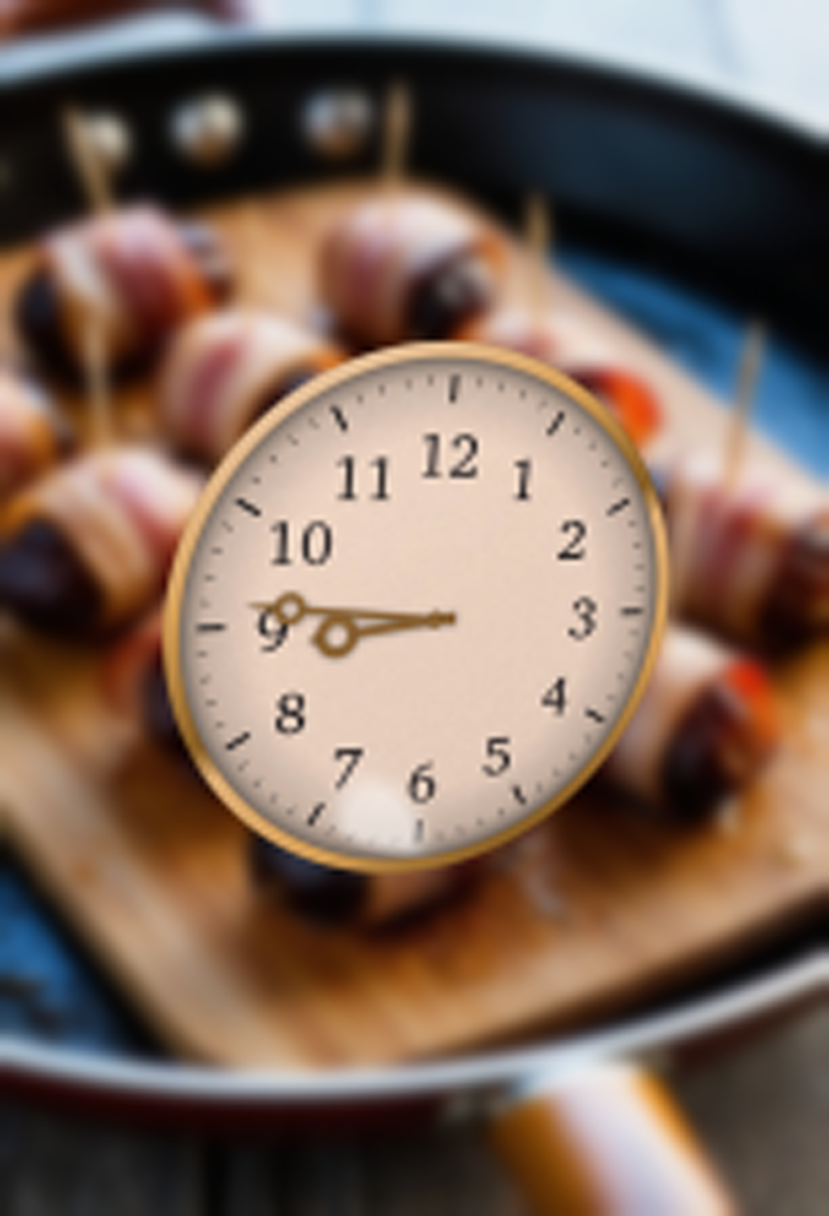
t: 8:46
